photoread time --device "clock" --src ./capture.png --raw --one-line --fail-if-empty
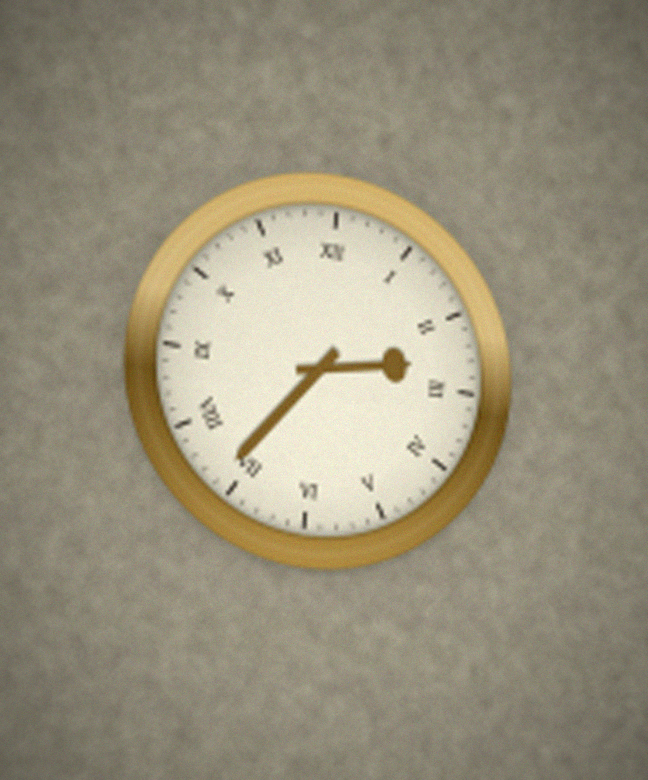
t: 2:36
